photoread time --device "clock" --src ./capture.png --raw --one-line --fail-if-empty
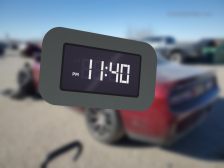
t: 11:40
